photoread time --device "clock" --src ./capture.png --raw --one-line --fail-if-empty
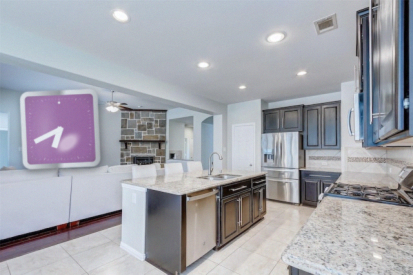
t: 6:41
